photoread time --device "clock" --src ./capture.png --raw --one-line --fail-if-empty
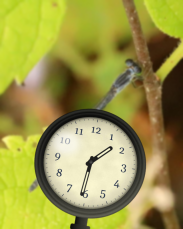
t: 1:31
